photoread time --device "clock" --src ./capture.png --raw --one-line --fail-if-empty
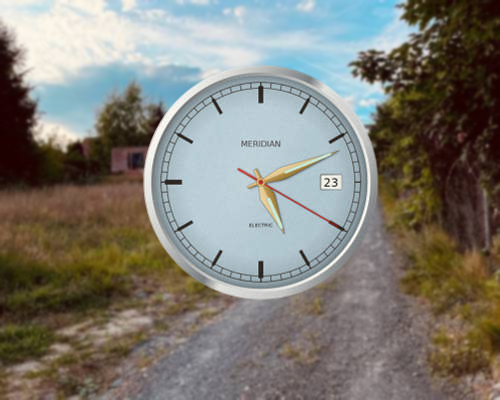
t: 5:11:20
